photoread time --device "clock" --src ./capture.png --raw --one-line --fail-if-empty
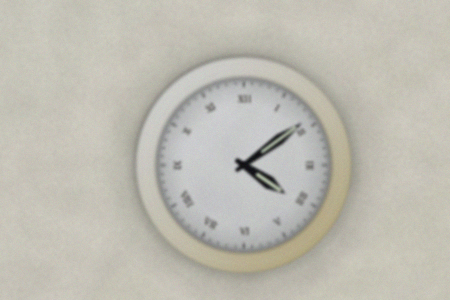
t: 4:09
